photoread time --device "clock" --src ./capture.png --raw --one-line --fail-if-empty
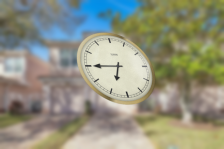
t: 6:45
